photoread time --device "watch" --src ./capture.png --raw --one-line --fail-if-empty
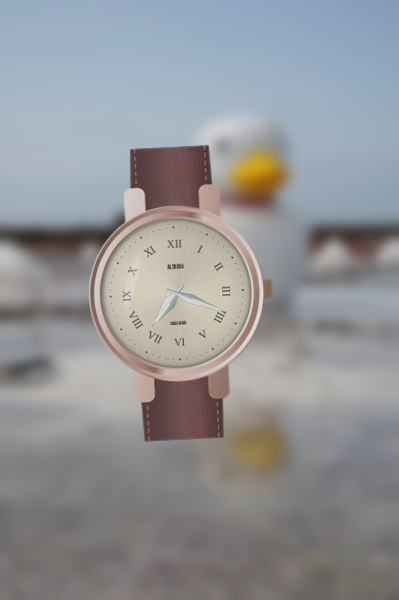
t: 7:19
